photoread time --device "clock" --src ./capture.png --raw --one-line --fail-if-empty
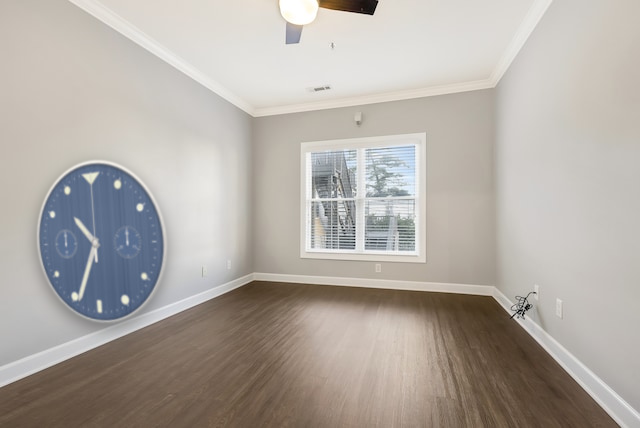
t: 10:34
